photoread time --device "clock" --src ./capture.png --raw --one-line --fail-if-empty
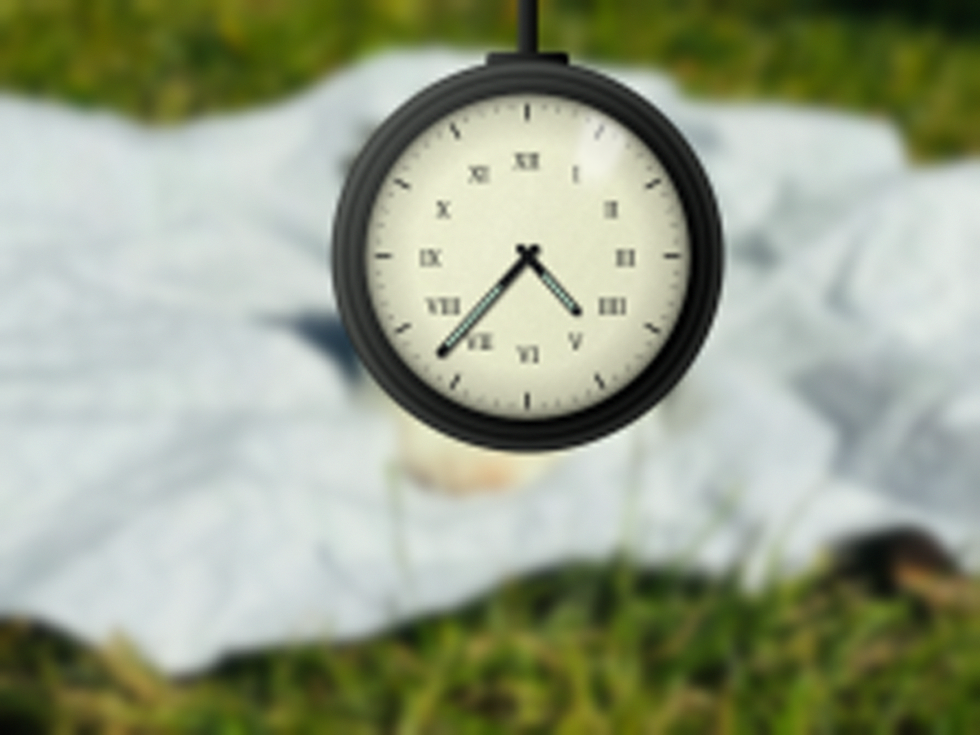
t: 4:37
